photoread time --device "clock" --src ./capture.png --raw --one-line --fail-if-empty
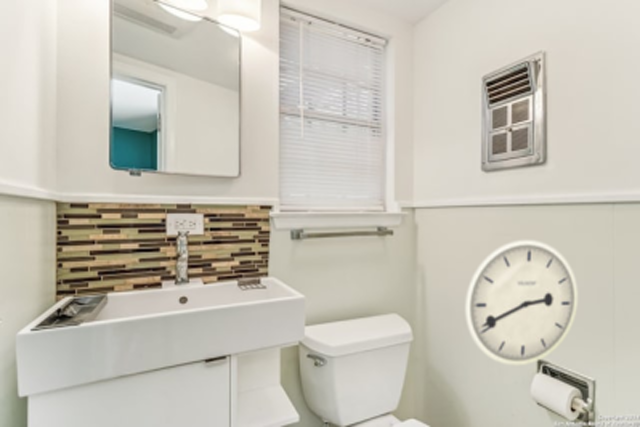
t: 2:41
